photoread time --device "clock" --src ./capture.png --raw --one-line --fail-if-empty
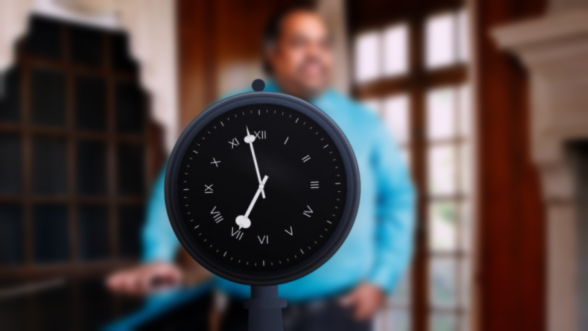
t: 6:58
